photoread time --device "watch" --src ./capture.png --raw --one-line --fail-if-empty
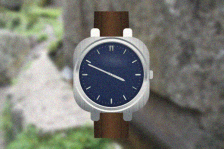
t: 3:49
